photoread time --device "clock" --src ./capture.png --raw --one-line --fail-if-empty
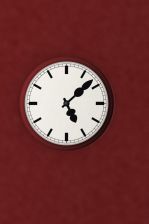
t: 5:08
